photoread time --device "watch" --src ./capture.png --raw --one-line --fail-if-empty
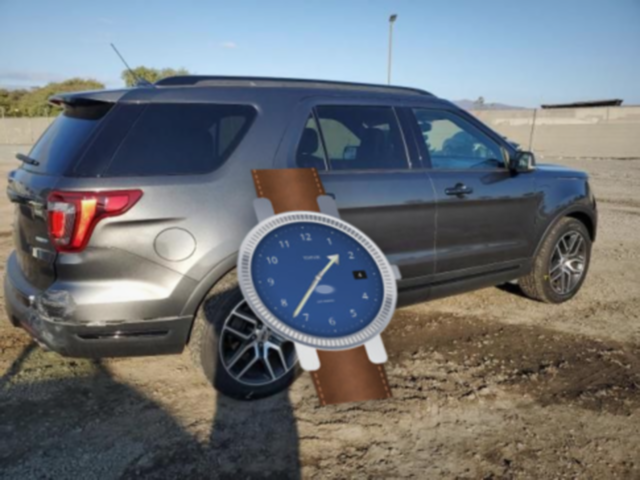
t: 1:37
